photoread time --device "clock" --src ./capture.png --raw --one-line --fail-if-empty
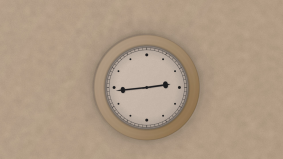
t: 2:44
